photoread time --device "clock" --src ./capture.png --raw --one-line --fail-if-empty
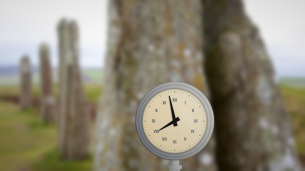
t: 7:58
